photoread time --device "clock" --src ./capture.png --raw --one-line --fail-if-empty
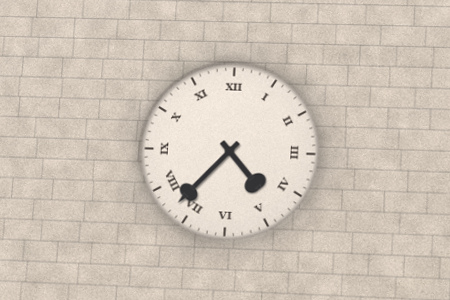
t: 4:37
